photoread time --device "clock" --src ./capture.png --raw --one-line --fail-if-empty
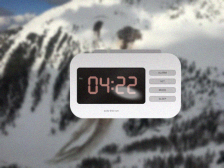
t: 4:22
